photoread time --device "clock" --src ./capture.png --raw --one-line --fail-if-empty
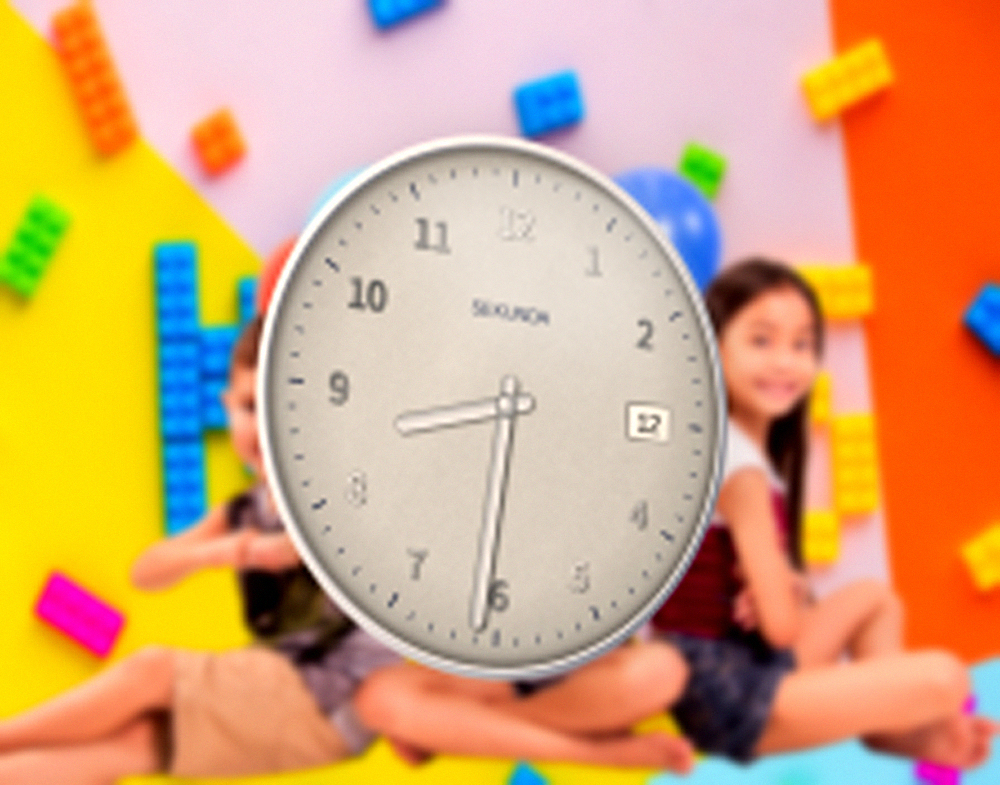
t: 8:31
